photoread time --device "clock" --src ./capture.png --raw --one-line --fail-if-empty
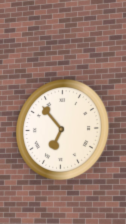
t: 6:53
